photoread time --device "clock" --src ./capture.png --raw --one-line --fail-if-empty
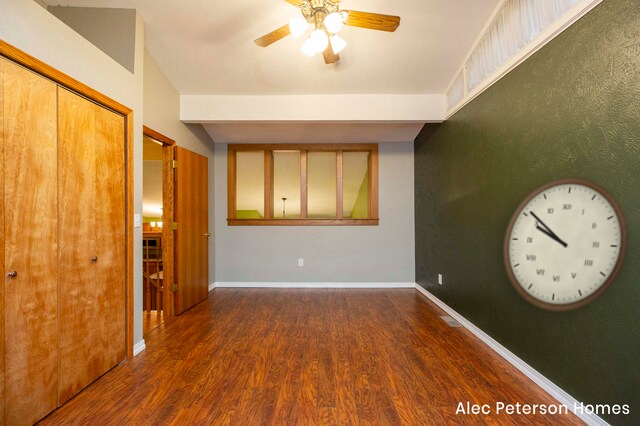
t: 9:51
